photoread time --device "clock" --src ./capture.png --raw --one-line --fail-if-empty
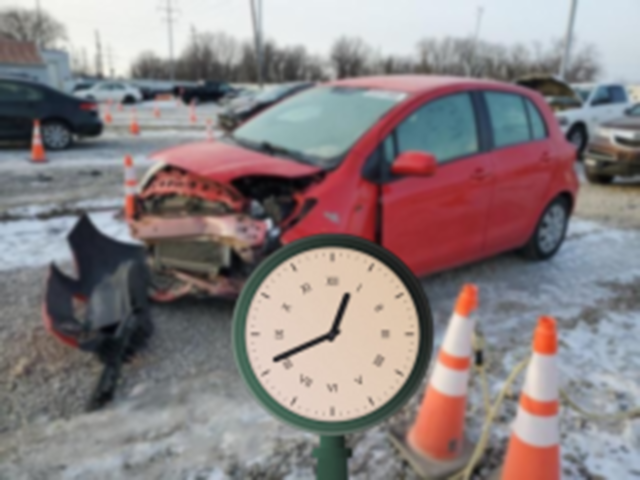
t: 12:41
